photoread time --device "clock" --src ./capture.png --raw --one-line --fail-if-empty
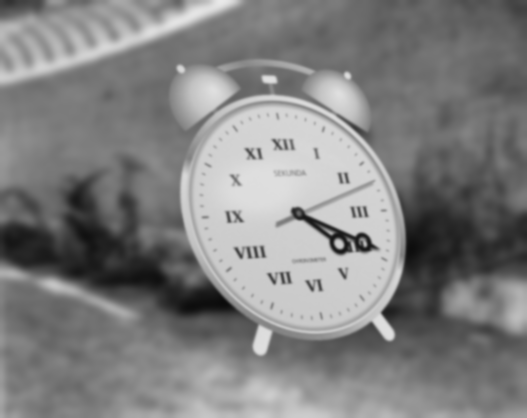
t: 4:19:12
